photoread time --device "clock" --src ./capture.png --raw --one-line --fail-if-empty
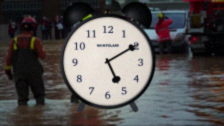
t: 5:10
